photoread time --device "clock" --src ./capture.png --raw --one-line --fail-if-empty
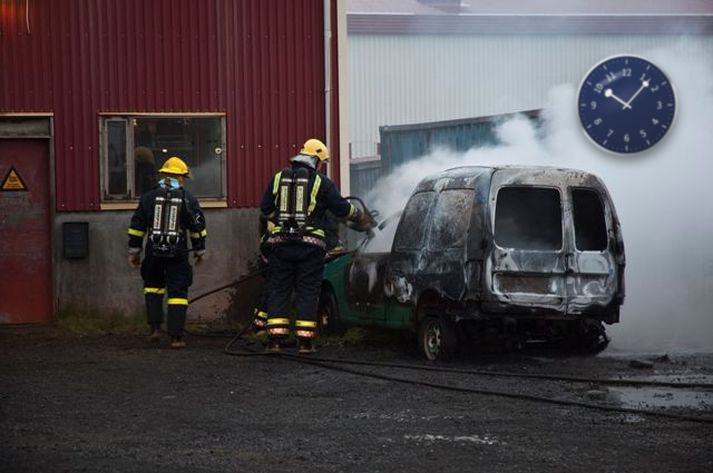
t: 10:07
